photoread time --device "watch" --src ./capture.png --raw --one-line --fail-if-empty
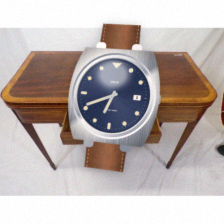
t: 6:41
